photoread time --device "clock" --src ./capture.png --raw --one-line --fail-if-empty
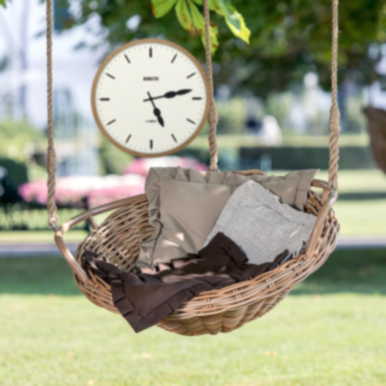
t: 5:13
